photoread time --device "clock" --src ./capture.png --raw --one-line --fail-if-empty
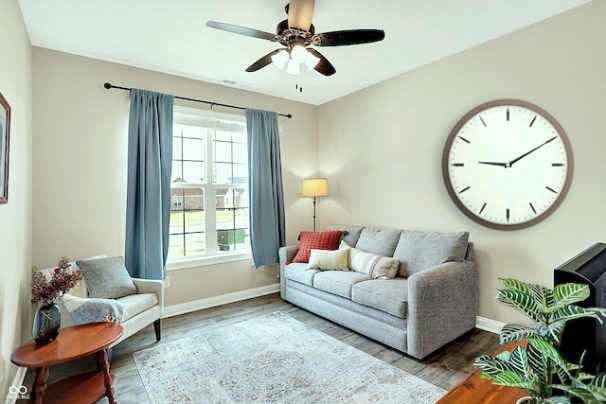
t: 9:10
